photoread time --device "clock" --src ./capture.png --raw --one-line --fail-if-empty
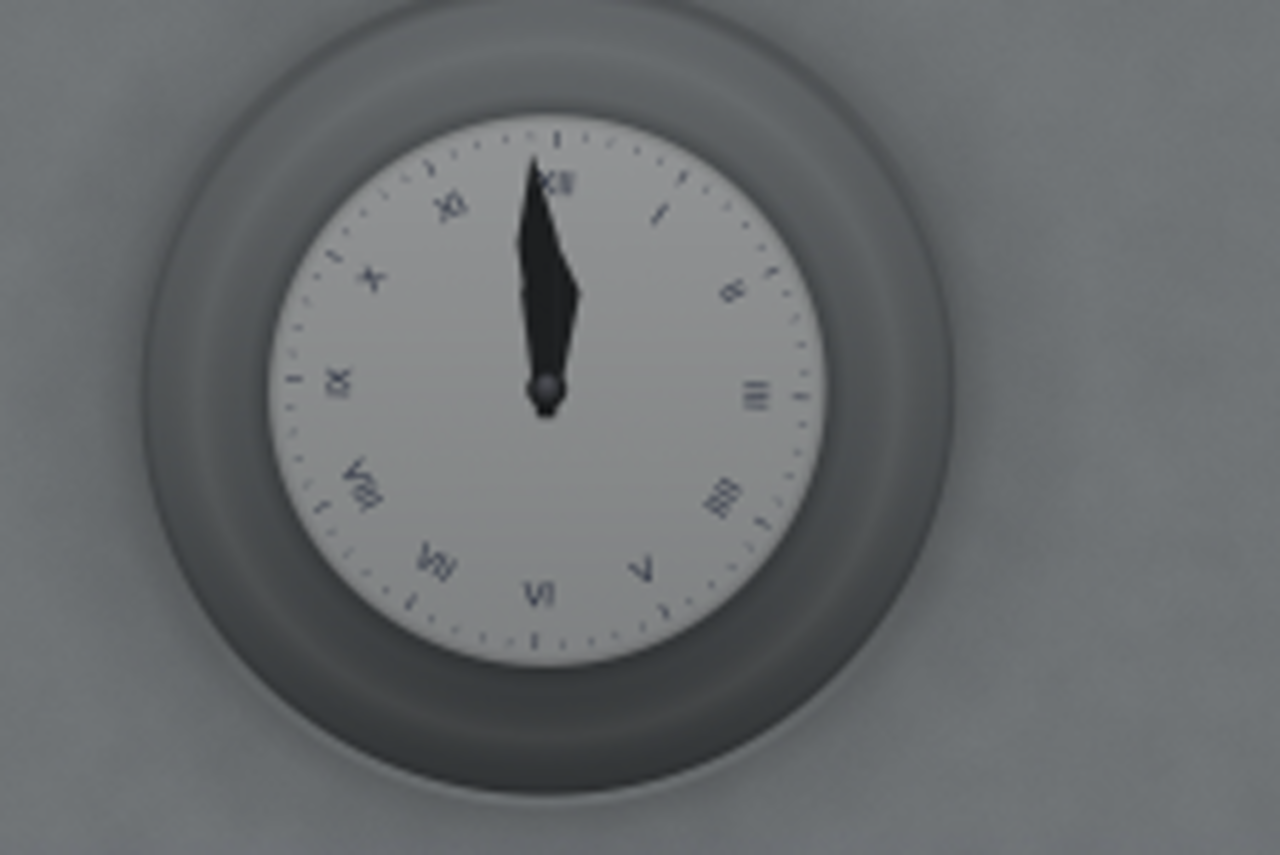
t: 11:59
